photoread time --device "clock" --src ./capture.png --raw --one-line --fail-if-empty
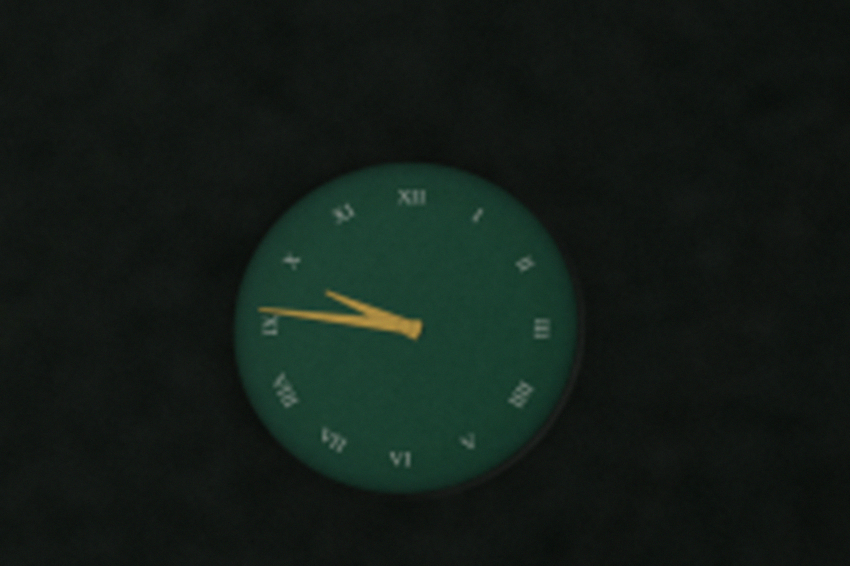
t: 9:46
